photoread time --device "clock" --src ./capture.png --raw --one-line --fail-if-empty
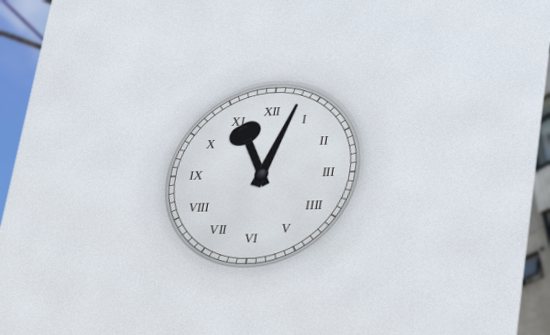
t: 11:03
